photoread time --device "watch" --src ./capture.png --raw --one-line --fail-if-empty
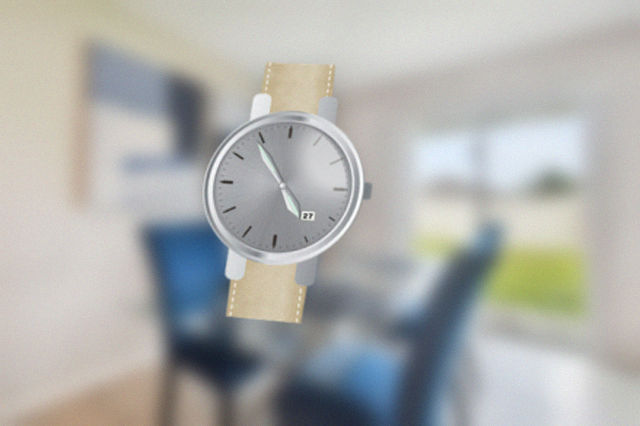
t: 4:54
